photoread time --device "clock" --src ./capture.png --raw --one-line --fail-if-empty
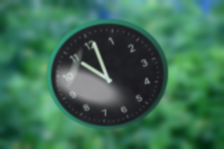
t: 11:01
